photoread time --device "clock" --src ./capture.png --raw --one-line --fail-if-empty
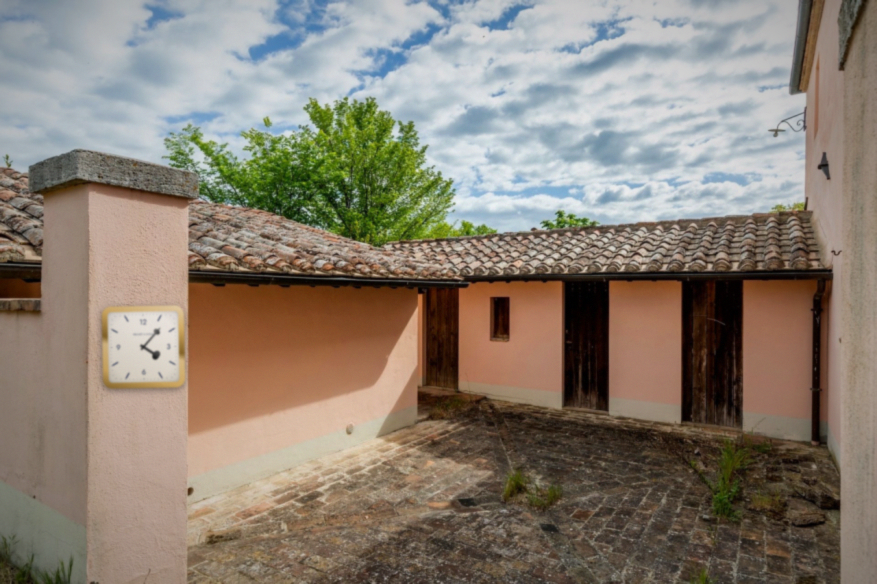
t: 4:07
